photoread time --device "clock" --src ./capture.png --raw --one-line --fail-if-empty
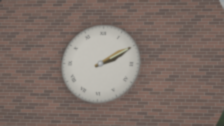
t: 2:10
